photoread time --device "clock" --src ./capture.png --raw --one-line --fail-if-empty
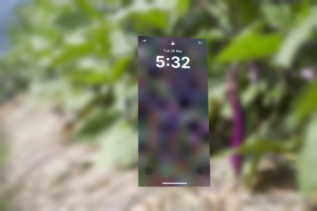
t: 5:32
